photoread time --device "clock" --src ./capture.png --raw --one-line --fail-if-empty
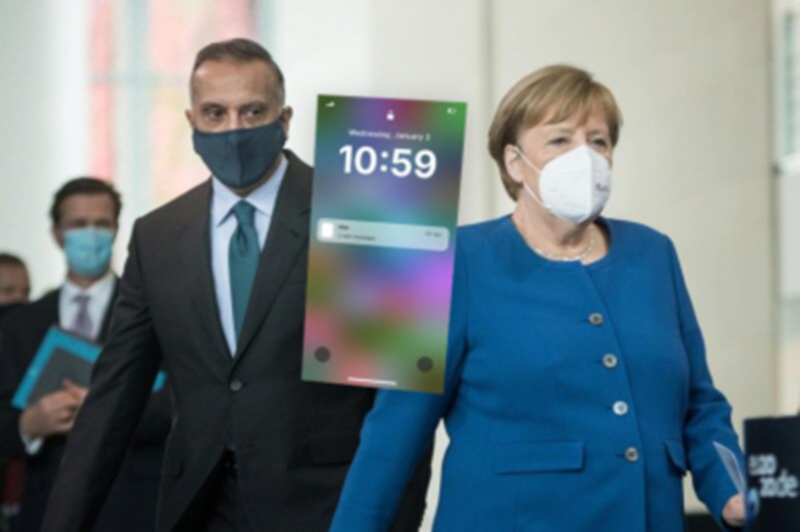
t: 10:59
